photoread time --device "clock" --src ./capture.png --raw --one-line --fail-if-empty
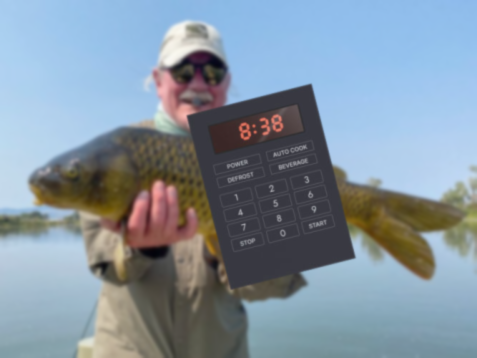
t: 8:38
